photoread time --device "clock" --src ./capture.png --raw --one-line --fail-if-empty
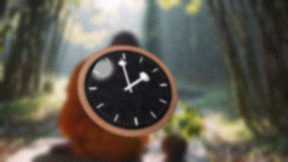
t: 1:59
